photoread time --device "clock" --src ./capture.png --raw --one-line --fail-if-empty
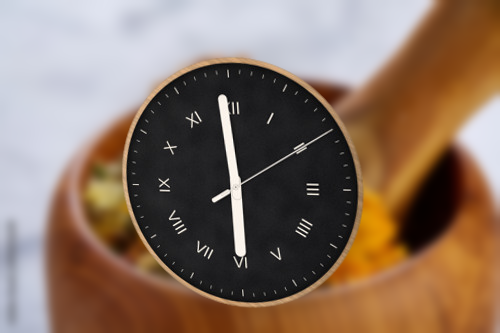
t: 5:59:10
